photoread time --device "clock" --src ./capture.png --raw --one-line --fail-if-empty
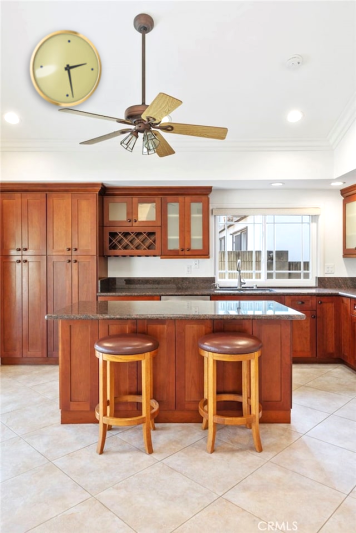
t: 2:28
